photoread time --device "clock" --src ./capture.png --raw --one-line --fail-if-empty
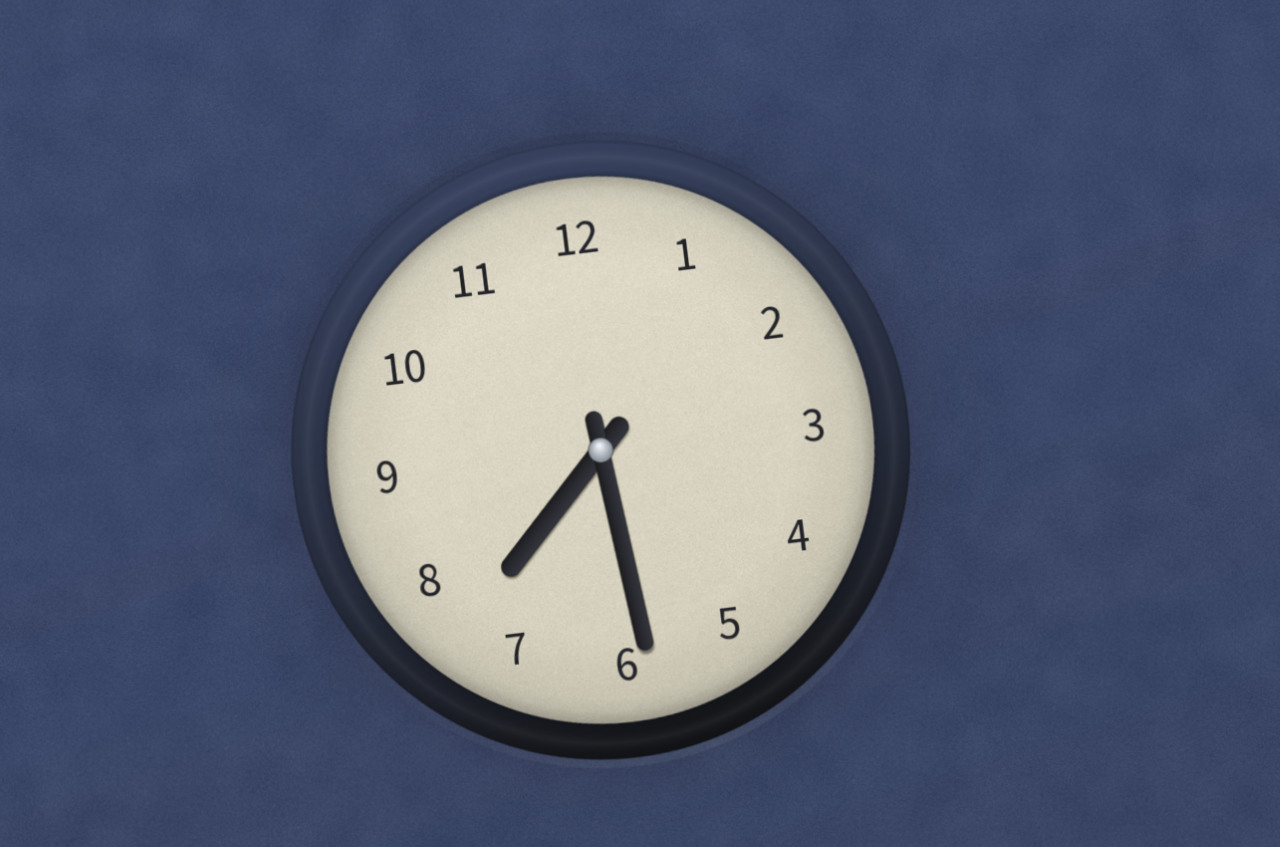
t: 7:29
